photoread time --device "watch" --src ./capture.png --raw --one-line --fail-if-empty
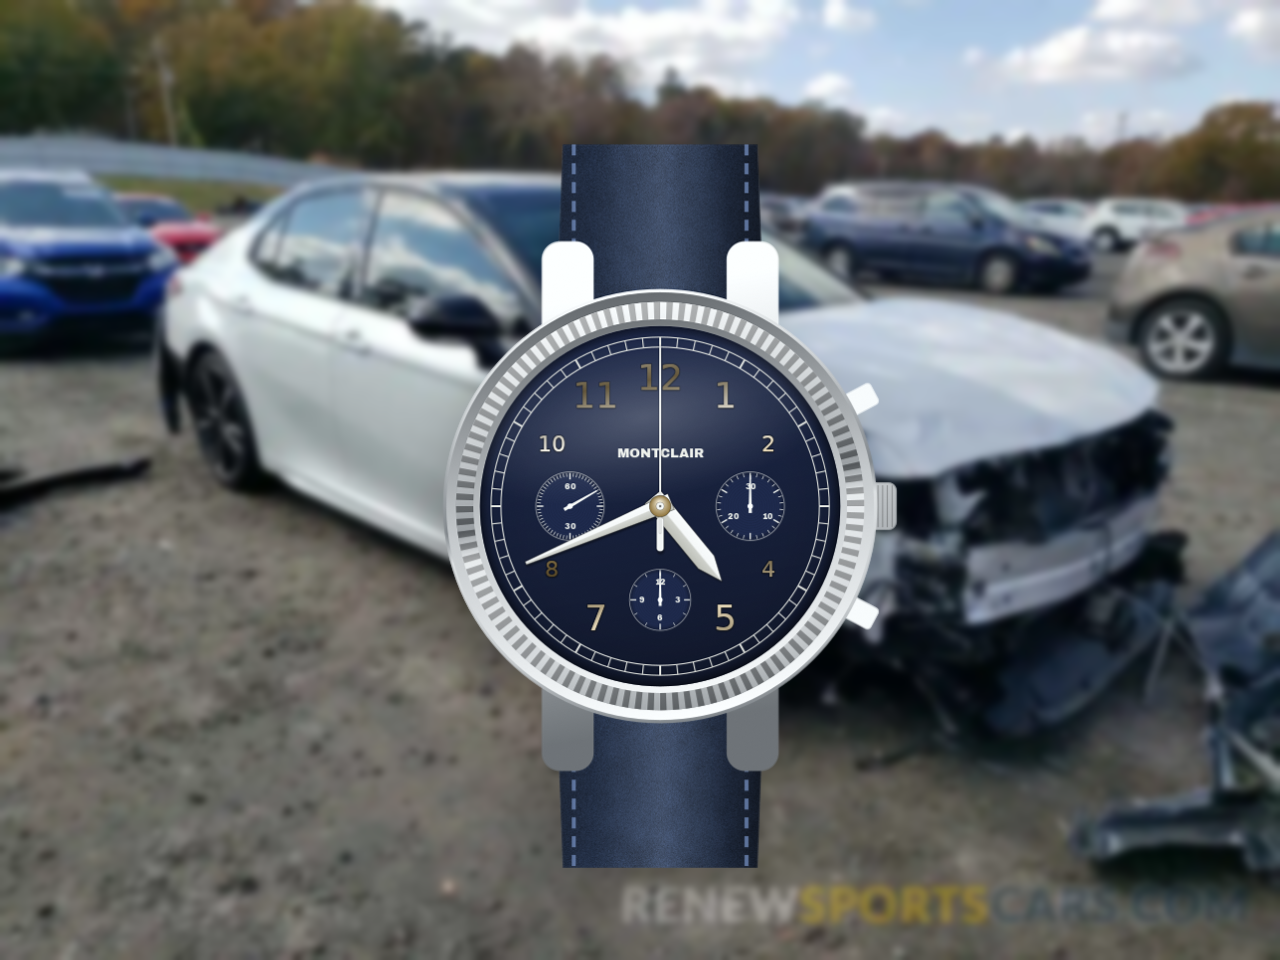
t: 4:41:10
